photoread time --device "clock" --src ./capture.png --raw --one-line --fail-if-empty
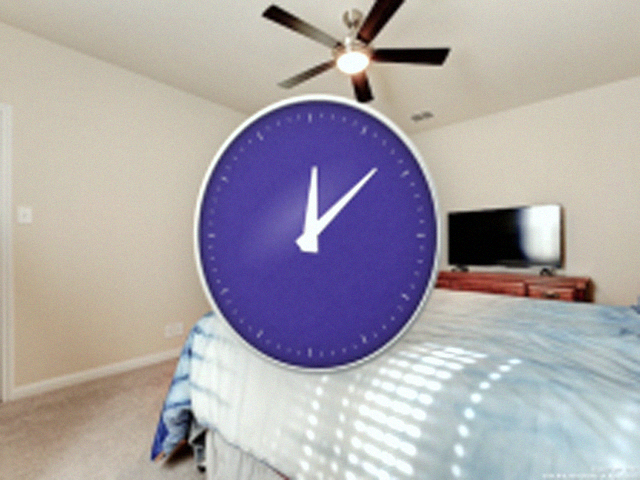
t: 12:08
